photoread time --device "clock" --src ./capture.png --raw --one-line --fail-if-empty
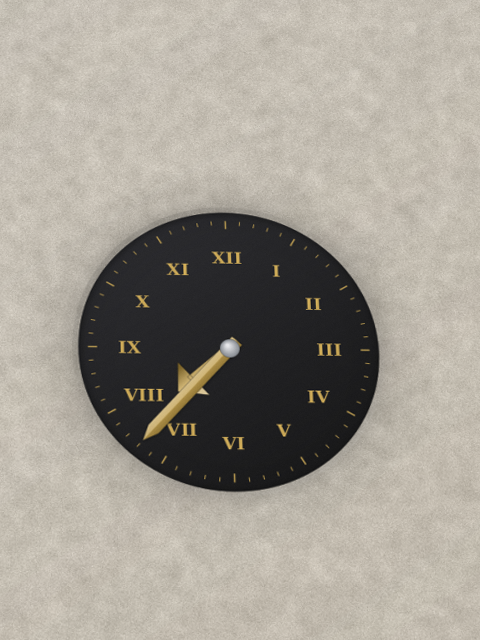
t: 7:37
